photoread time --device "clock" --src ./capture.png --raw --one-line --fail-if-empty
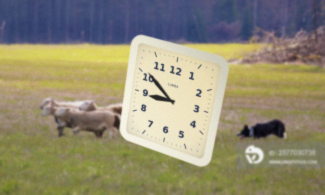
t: 8:51
